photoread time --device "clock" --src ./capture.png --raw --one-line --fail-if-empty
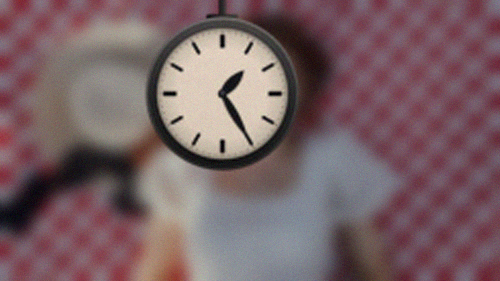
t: 1:25
